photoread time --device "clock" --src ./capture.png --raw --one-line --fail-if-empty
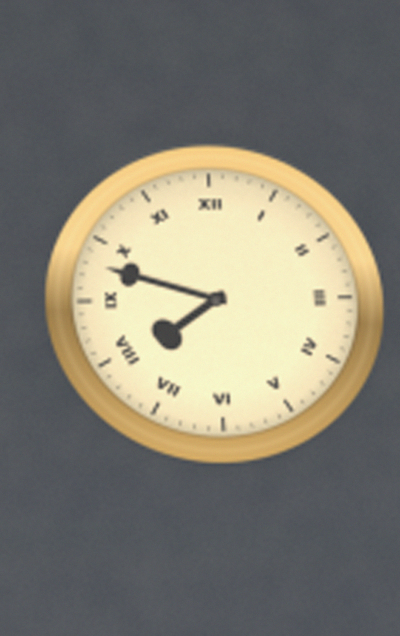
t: 7:48
